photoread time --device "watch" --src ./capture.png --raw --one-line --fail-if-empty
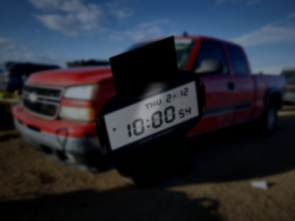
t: 10:00
